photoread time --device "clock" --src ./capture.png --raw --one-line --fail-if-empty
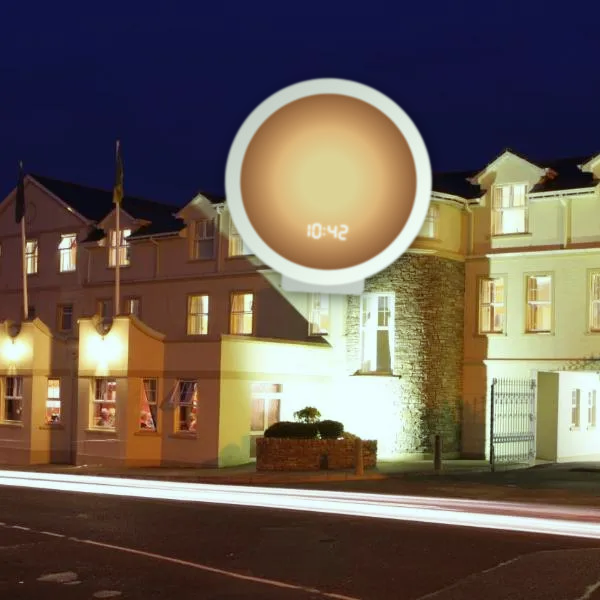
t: 10:42
